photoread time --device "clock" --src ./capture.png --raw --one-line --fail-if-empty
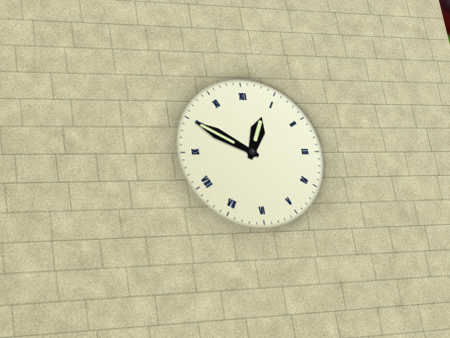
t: 12:50
